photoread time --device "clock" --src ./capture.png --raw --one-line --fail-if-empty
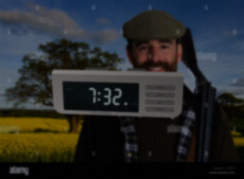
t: 7:32
